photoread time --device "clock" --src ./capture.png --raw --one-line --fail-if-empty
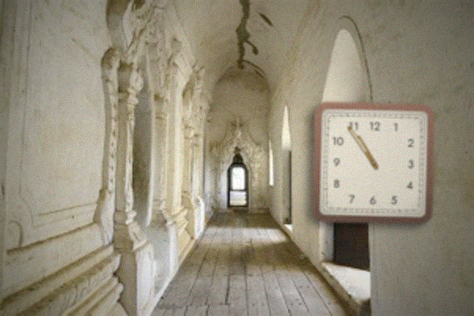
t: 10:54
